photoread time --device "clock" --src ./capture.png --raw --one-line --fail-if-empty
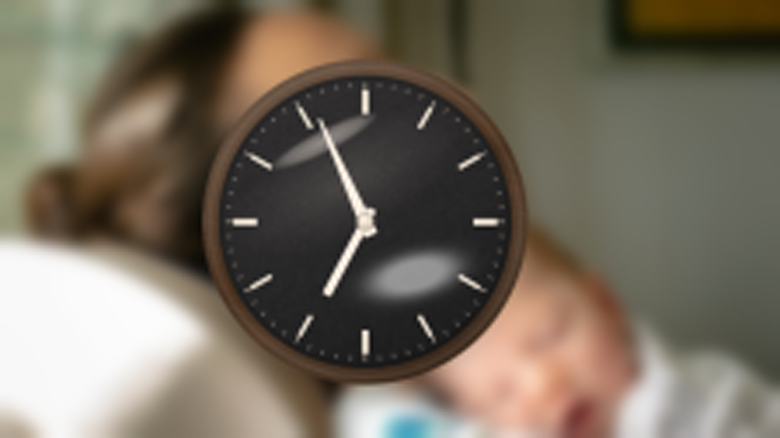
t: 6:56
